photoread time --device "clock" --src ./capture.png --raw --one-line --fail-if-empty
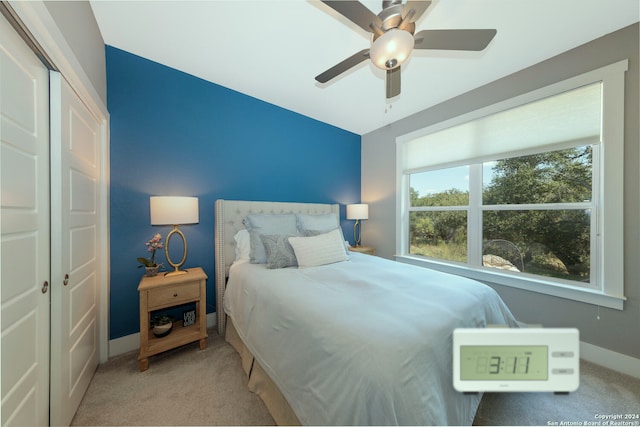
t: 3:11
